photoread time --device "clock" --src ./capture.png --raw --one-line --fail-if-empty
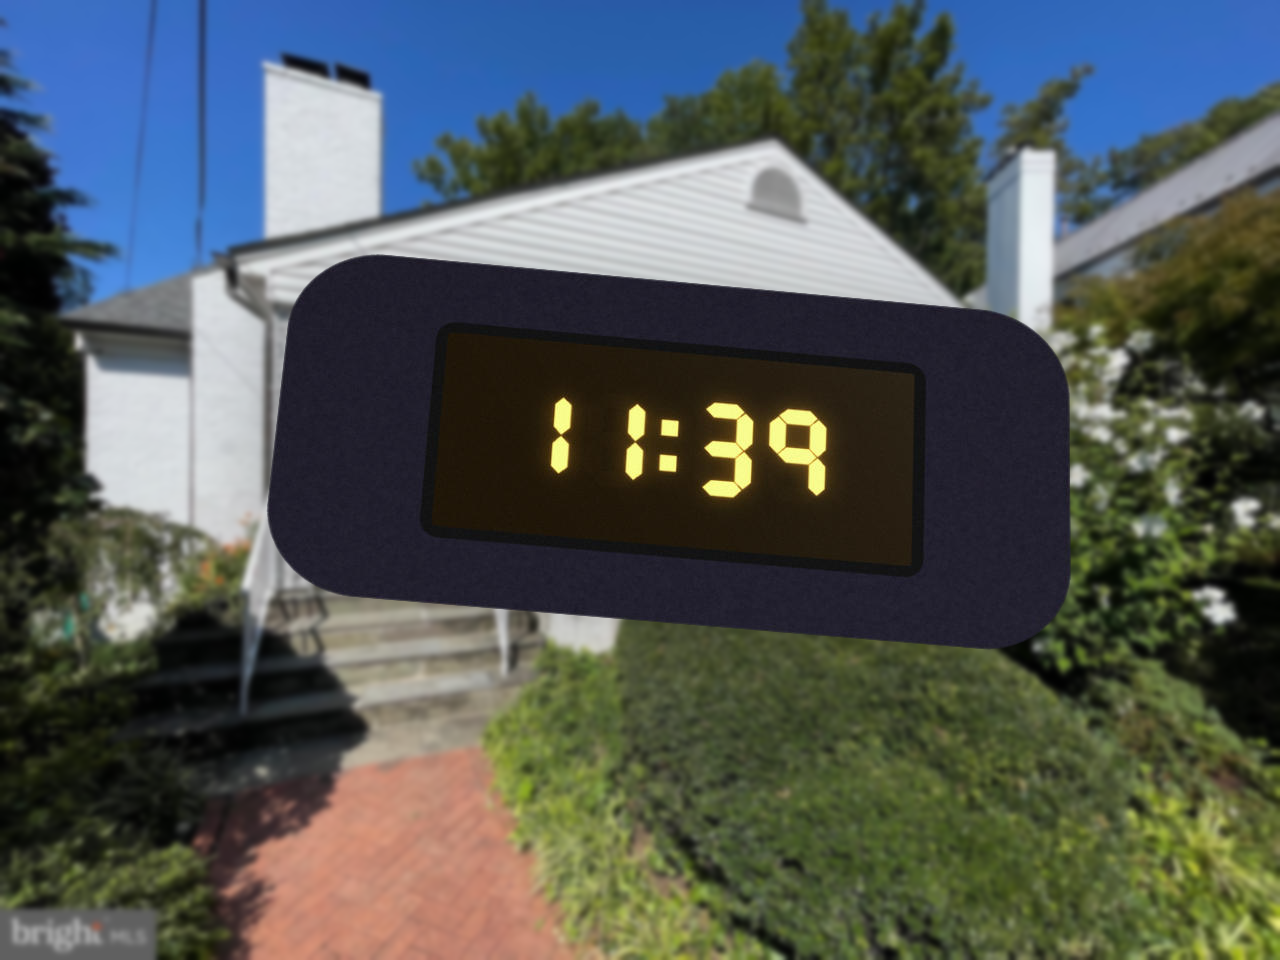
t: 11:39
